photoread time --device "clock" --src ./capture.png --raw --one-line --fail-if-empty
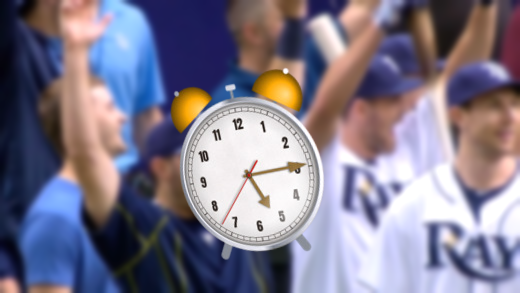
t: 5:14:37
